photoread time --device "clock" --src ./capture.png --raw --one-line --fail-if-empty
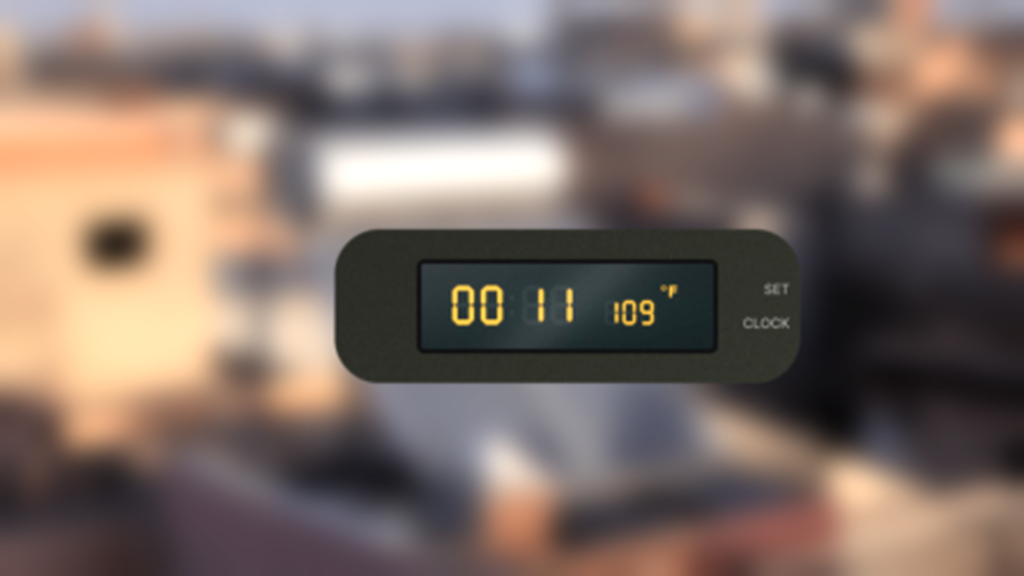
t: 0:11
